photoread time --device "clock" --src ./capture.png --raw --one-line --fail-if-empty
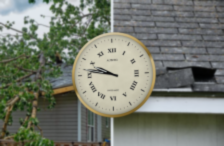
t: 9:47
